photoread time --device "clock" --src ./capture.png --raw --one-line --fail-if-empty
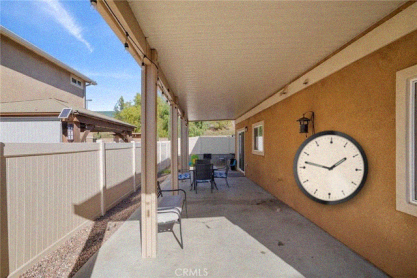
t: 1:47
